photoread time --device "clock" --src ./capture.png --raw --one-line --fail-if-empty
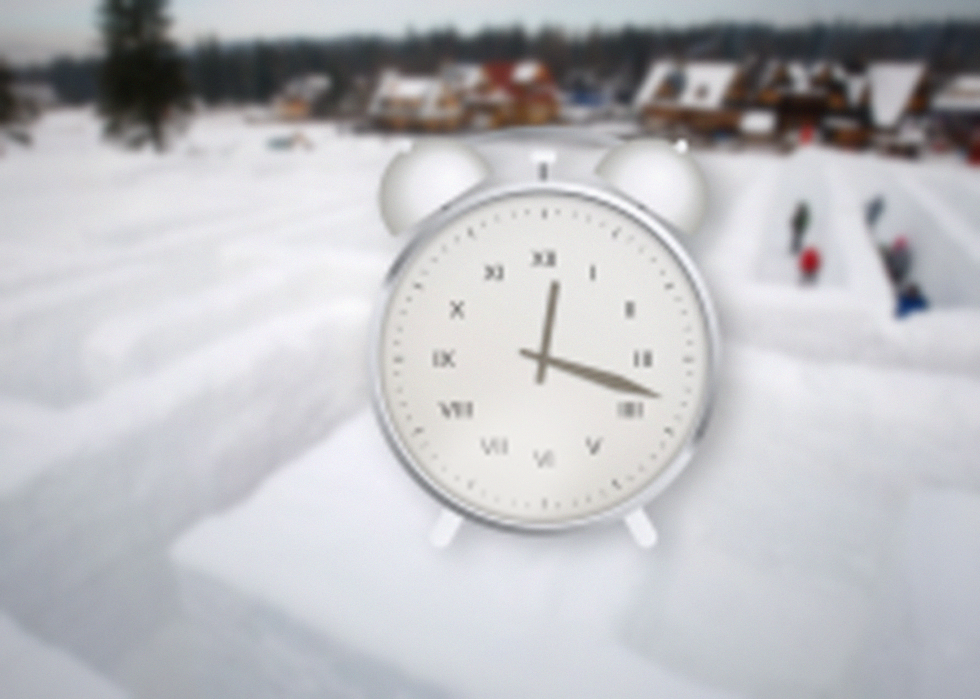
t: 12:18
